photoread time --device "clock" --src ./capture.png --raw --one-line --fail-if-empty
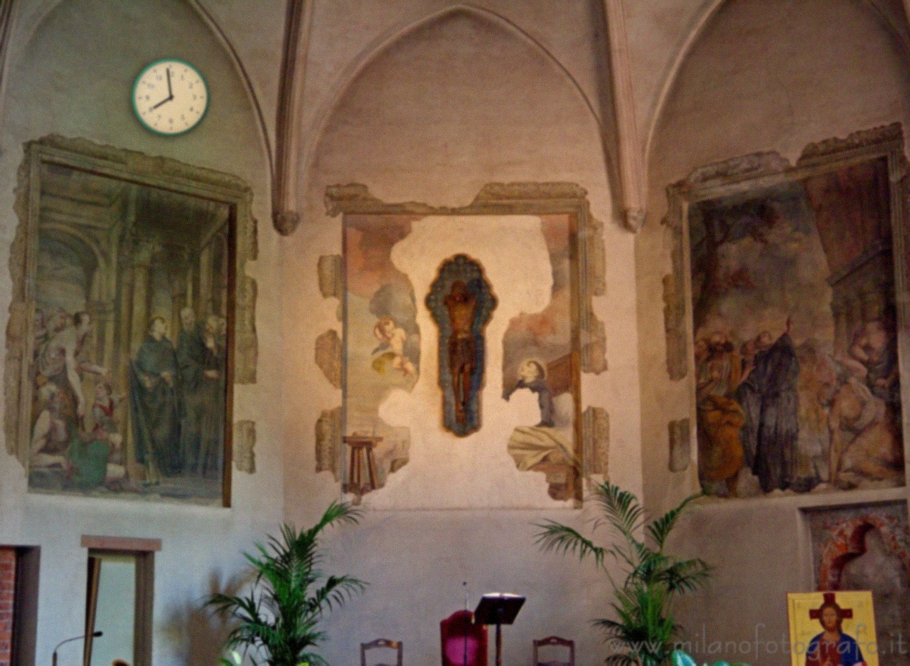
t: 7:59
